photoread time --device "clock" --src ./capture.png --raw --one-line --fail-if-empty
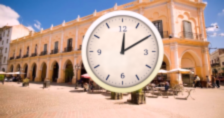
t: 12:10
